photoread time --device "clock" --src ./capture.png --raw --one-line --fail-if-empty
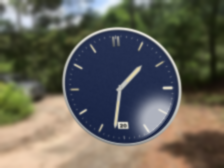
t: 1:32
